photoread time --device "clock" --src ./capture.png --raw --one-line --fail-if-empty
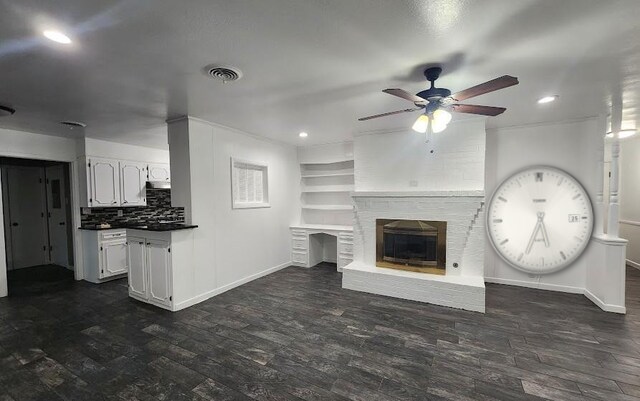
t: 5:34
